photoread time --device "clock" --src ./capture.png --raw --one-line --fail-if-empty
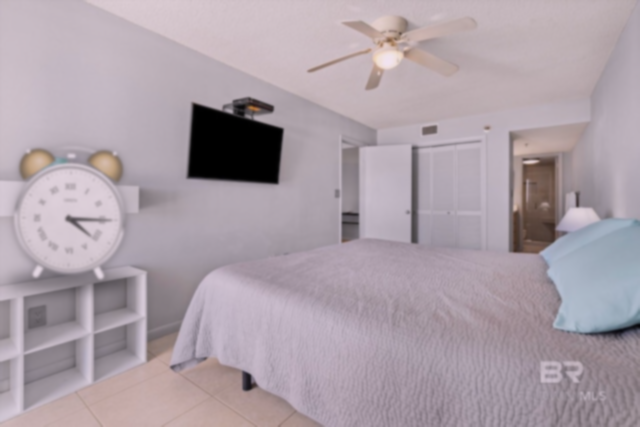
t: 4:15
